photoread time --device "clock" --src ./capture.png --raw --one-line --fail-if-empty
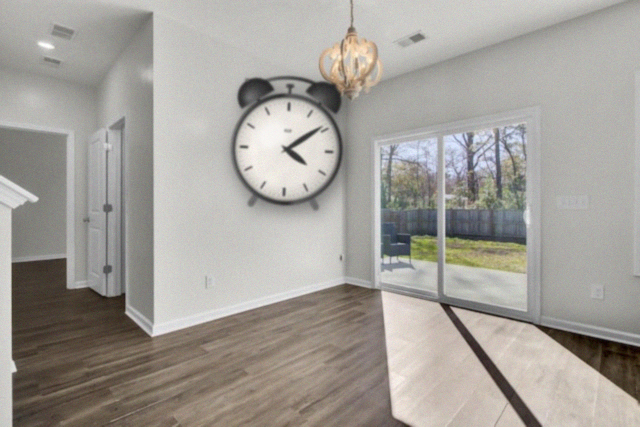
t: 4:09
